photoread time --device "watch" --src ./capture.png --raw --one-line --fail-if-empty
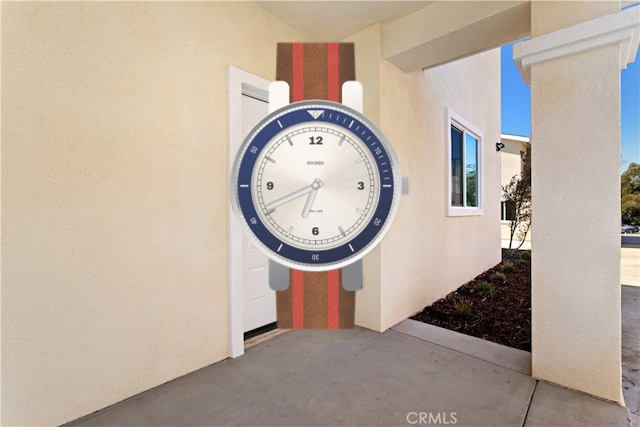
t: 6:41
